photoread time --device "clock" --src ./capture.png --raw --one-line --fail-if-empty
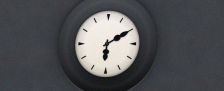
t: 6:10
